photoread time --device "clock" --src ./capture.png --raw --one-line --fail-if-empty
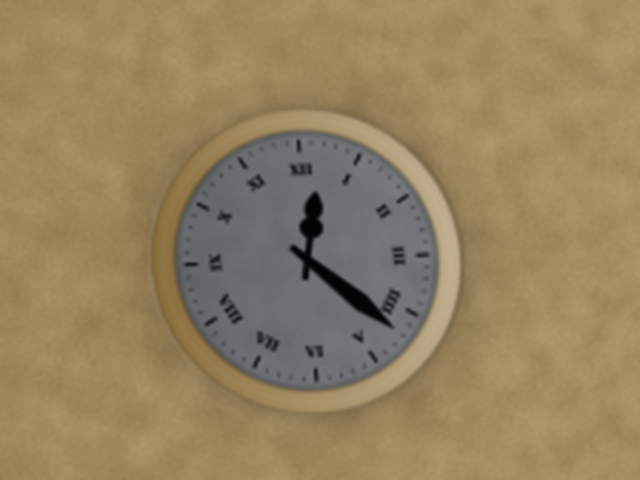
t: 12:22
